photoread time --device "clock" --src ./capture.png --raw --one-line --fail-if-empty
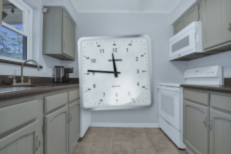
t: 11:46
